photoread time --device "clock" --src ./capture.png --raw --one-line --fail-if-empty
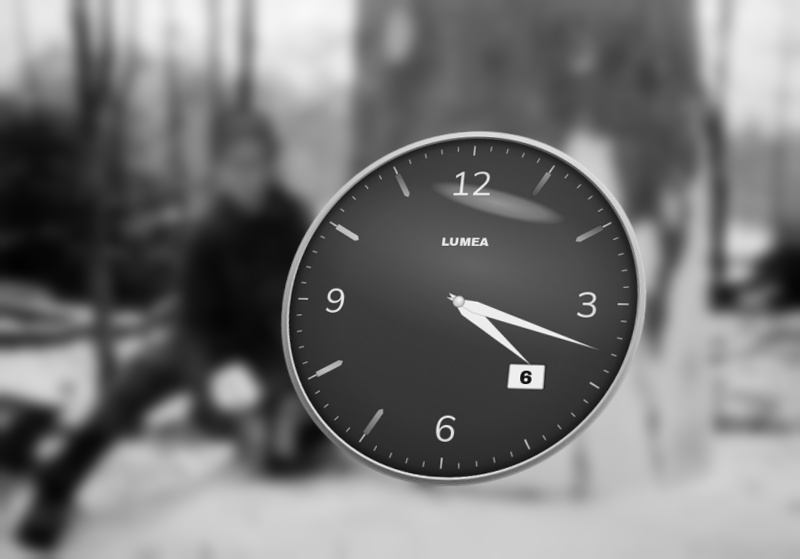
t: 4:18
